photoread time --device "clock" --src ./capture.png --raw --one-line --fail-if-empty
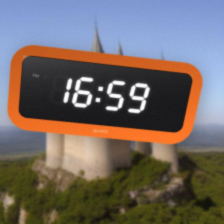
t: 16:59
